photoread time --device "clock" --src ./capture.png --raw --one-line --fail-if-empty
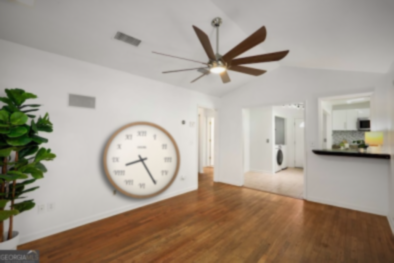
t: 8:25
